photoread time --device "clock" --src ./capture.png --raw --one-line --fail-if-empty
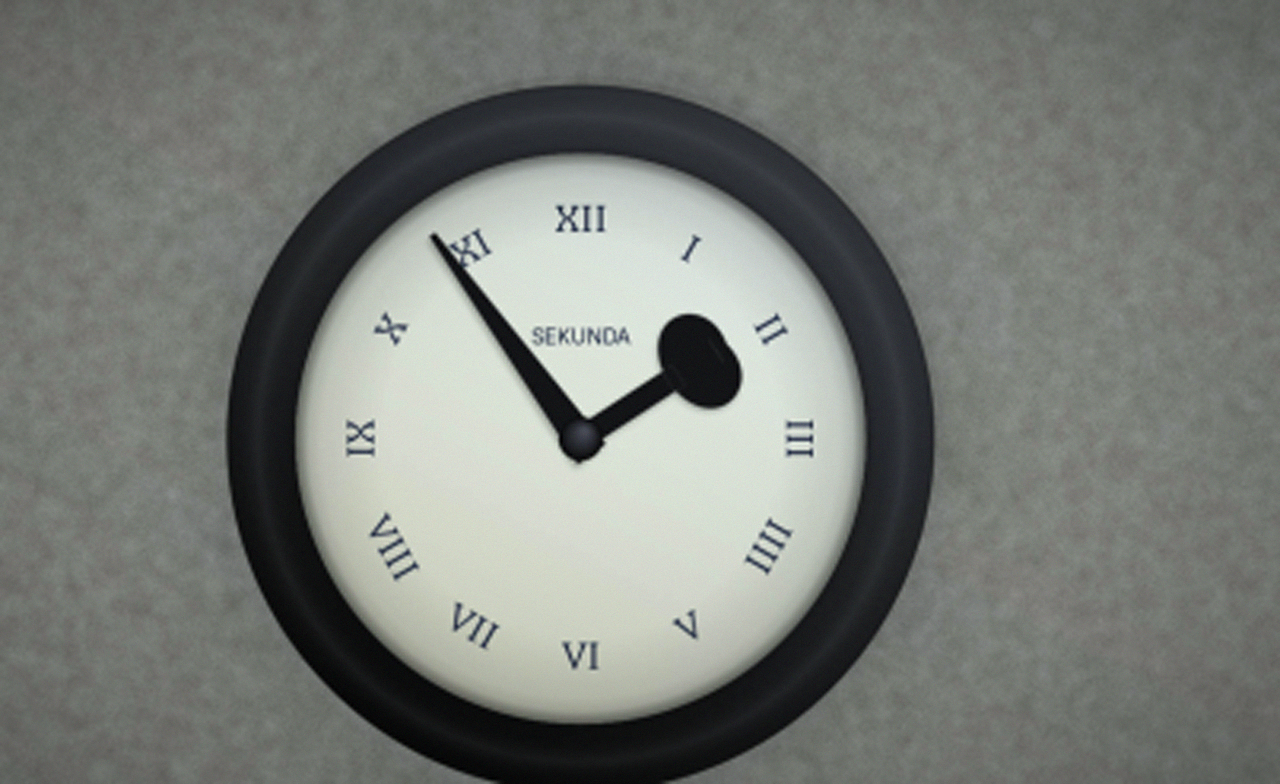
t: 1:54
